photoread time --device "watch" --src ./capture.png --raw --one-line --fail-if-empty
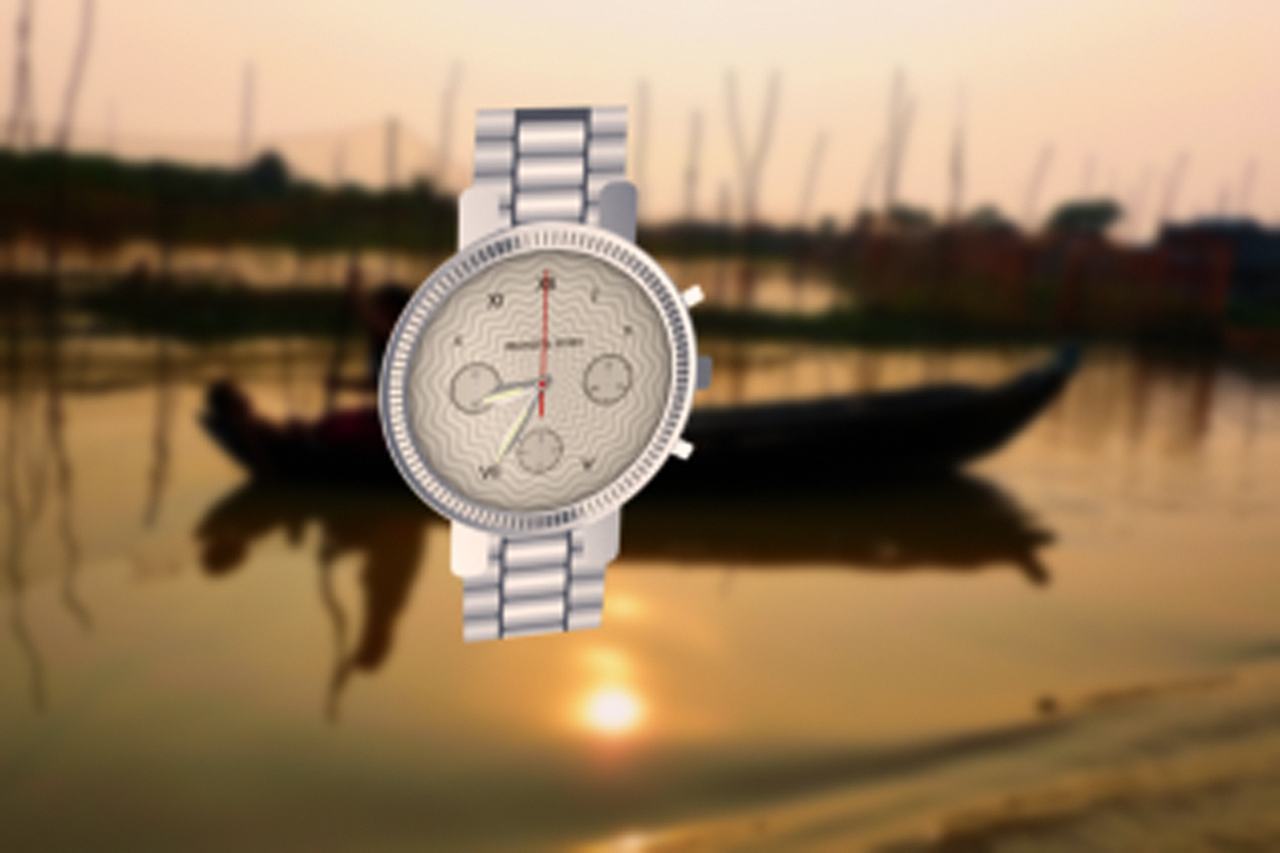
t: 8:35
